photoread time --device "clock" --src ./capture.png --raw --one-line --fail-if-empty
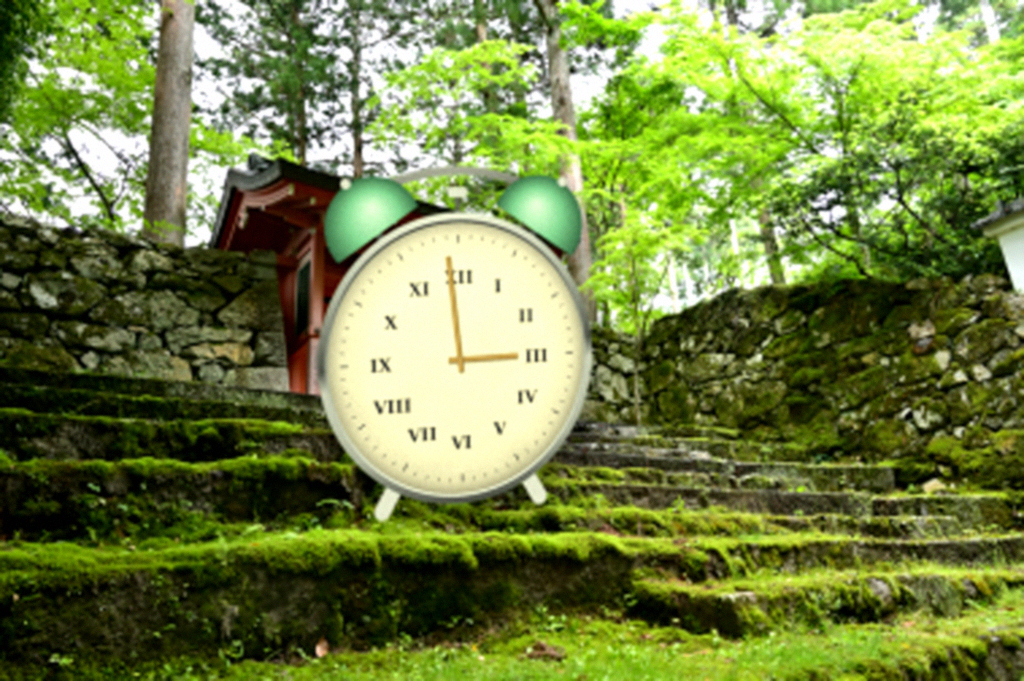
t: 2:59
